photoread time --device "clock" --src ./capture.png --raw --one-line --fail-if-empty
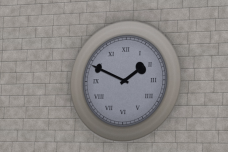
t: 1:49
